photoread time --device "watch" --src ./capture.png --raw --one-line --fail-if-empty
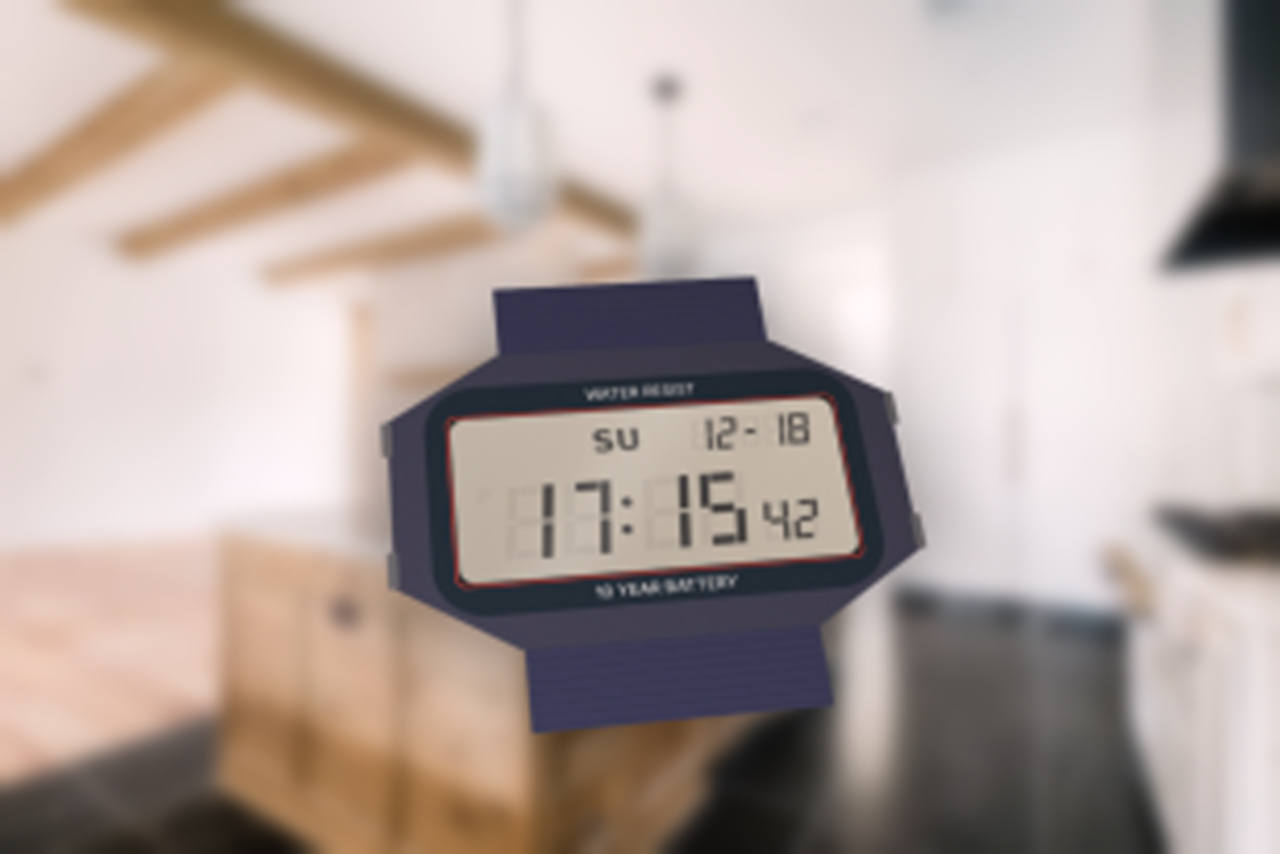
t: 17:15:42
